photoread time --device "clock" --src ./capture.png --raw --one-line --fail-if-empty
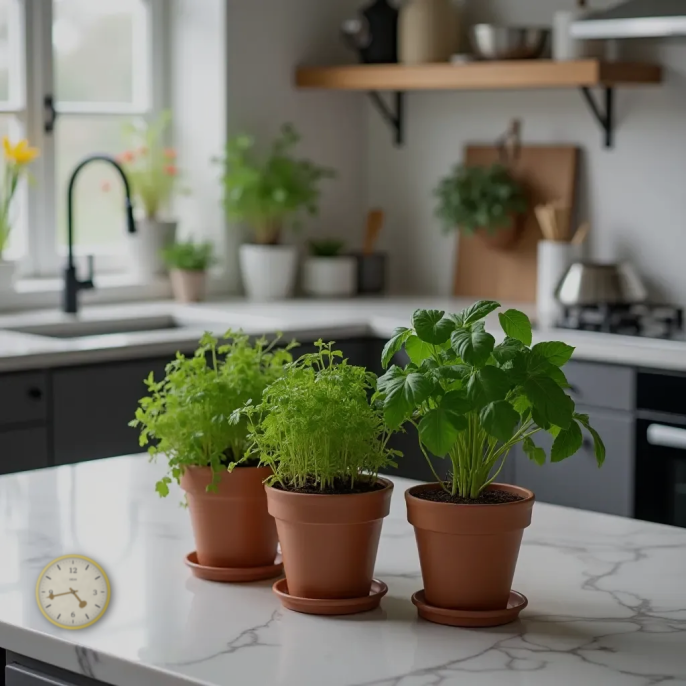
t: 4:43
